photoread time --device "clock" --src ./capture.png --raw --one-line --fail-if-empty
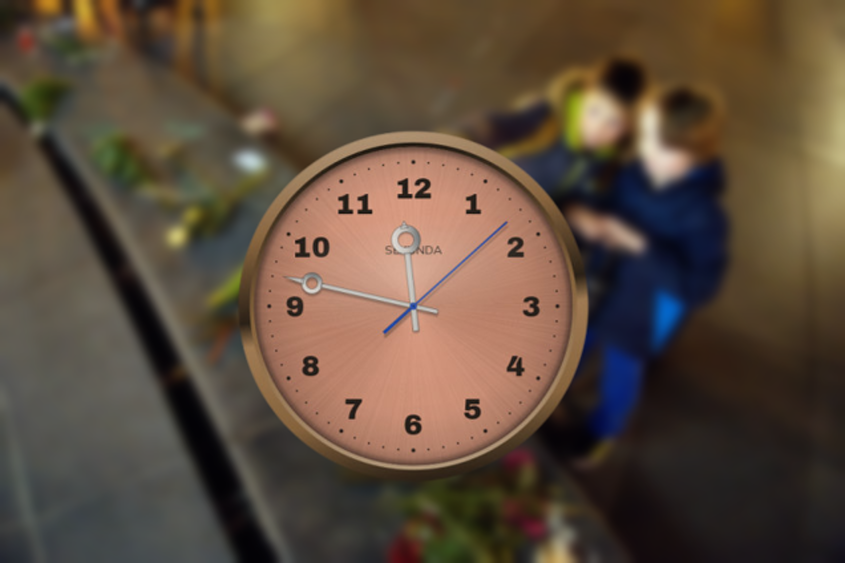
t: 11:47:08
